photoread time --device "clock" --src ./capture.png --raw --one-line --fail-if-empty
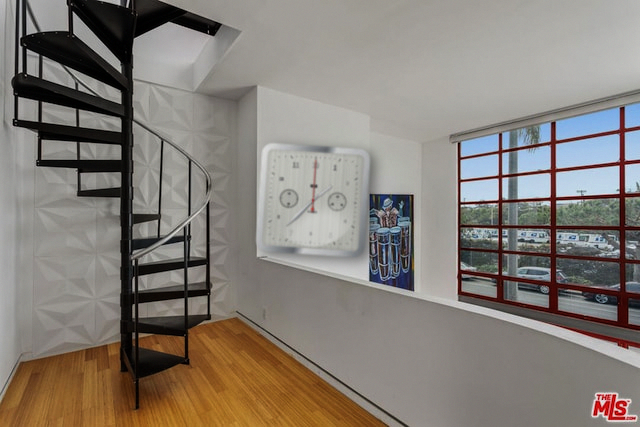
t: 1:37
